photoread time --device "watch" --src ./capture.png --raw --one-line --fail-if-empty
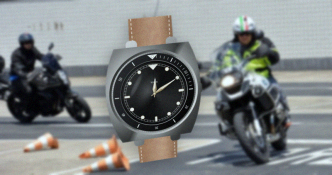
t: 12:10
